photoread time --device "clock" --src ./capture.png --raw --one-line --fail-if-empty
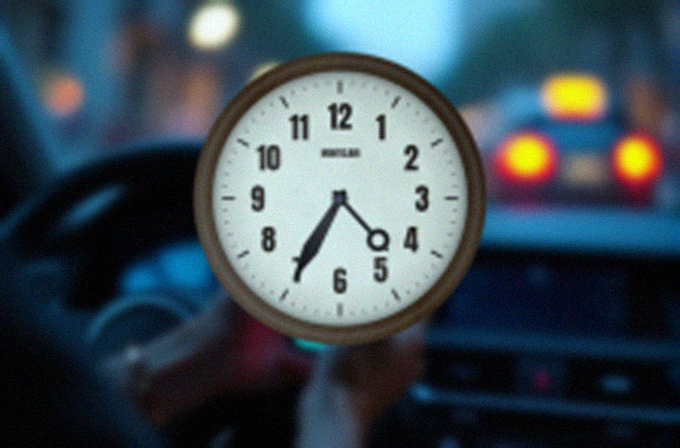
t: 4:35
